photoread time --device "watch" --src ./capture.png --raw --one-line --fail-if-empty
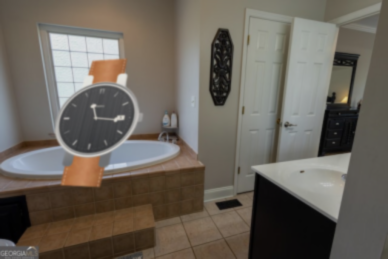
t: 11:16
